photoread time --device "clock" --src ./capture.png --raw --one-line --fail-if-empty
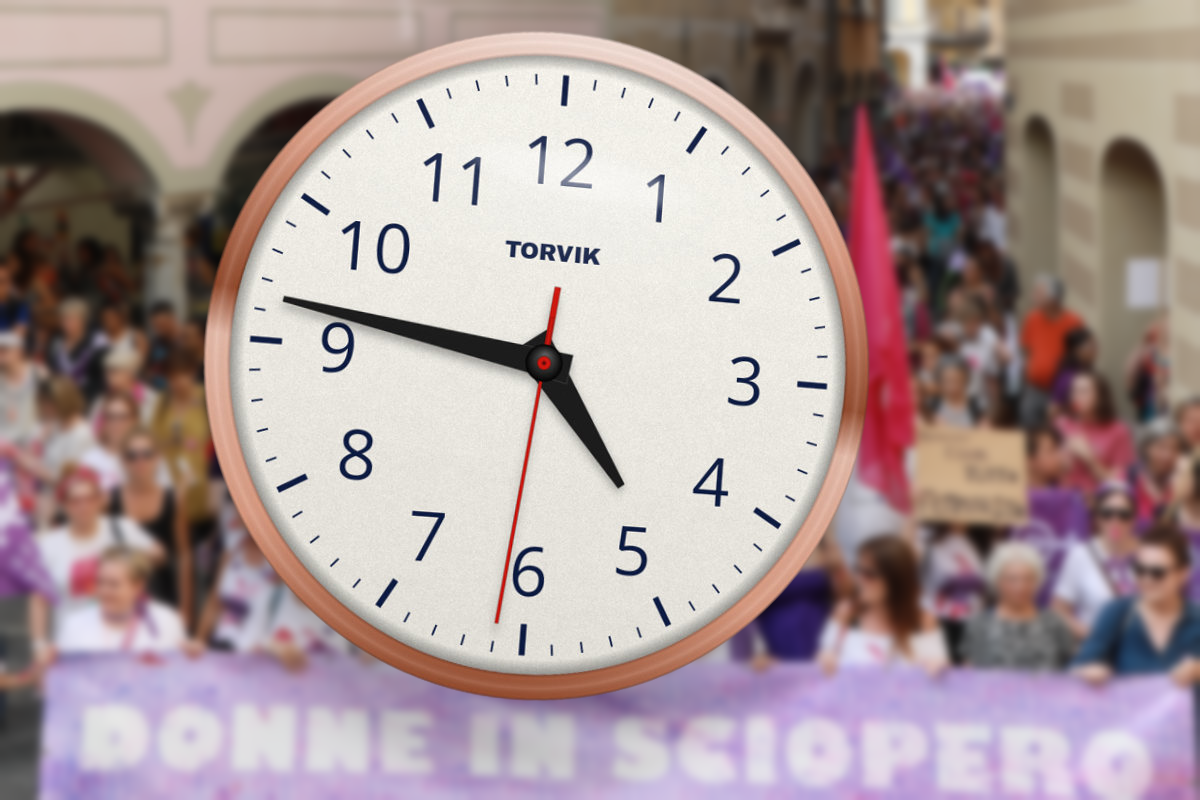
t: 4:46:31
